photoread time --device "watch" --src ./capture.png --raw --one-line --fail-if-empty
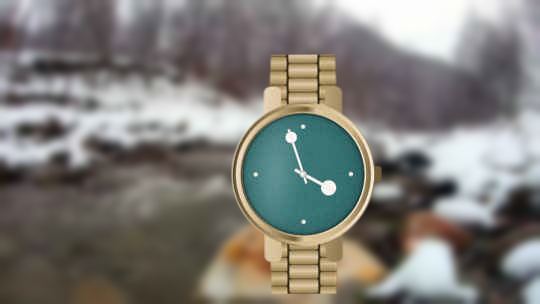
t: 3:57
